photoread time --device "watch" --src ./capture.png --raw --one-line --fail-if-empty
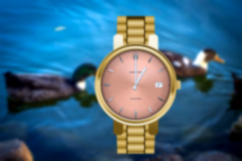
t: 1:00
